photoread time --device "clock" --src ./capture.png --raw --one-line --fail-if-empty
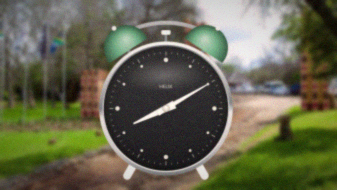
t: 8:10
